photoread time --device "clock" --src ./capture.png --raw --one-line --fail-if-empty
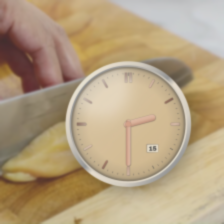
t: 2:30
